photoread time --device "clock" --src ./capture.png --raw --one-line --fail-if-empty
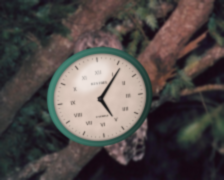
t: 5:06
